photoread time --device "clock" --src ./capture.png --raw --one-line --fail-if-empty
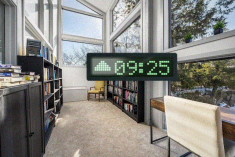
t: 9:25
